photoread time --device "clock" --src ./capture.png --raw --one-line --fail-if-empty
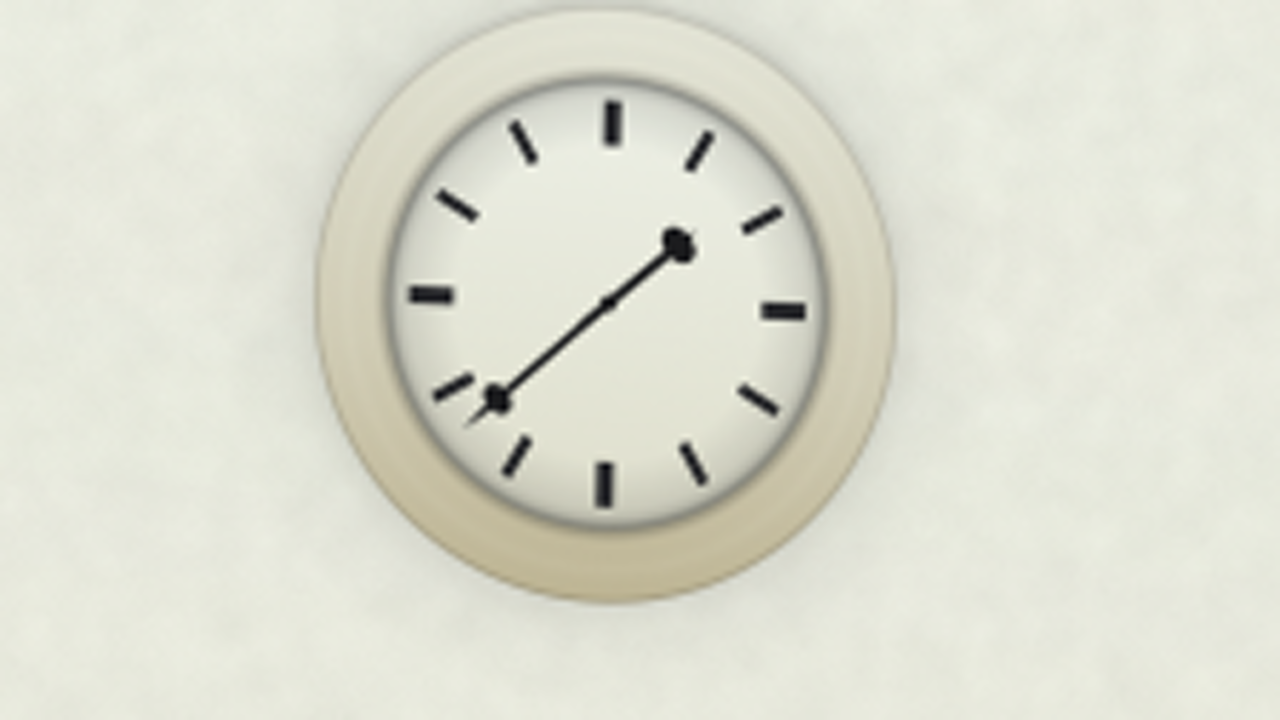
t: 1:38
